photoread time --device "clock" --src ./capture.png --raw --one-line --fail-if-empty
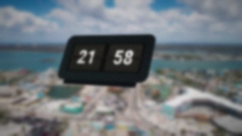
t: 21:58
